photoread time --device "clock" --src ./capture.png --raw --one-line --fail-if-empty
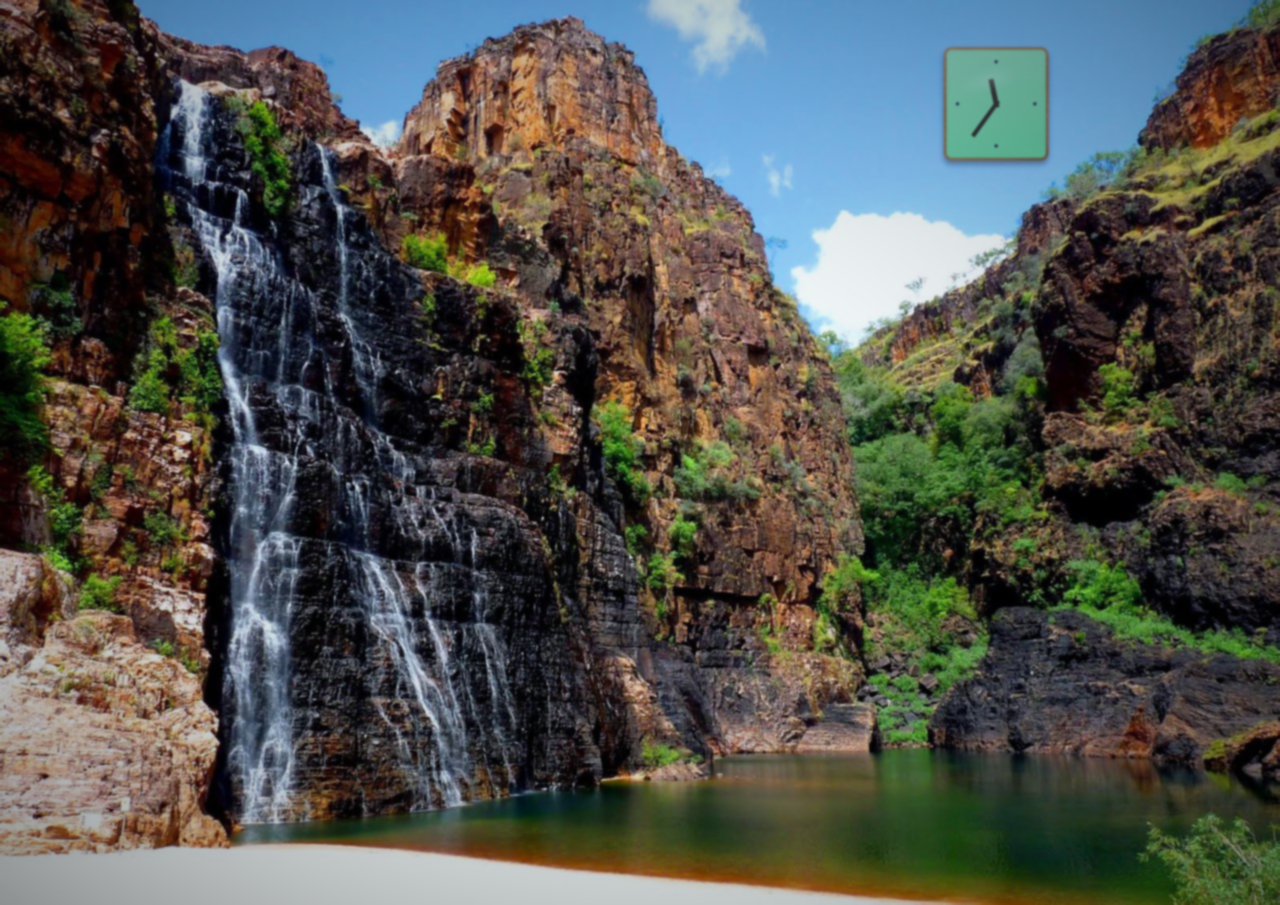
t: 11:36
